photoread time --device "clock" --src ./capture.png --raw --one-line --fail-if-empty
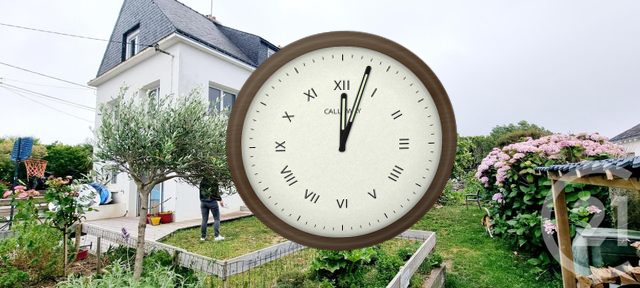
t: 12:03
